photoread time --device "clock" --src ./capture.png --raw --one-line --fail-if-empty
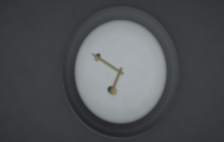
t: 6:50
